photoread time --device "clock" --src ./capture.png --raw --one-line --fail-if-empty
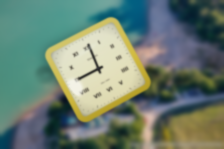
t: 9:01
